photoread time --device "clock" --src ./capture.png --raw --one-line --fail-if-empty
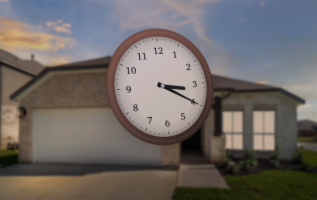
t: 3:20
